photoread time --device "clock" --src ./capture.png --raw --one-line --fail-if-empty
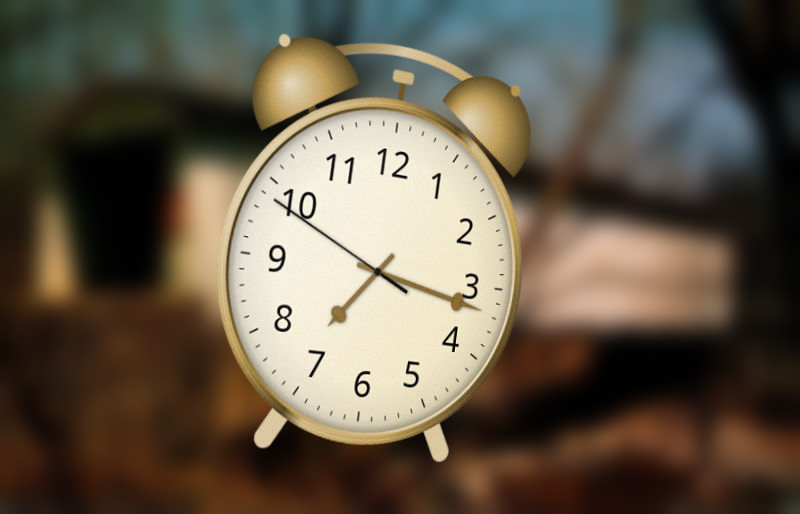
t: 7:16:49
